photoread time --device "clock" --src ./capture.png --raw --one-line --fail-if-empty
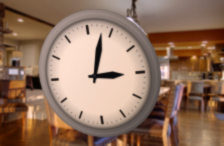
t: 3:03
